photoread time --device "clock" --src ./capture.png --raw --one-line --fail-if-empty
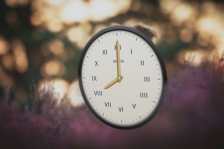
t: 8:00
